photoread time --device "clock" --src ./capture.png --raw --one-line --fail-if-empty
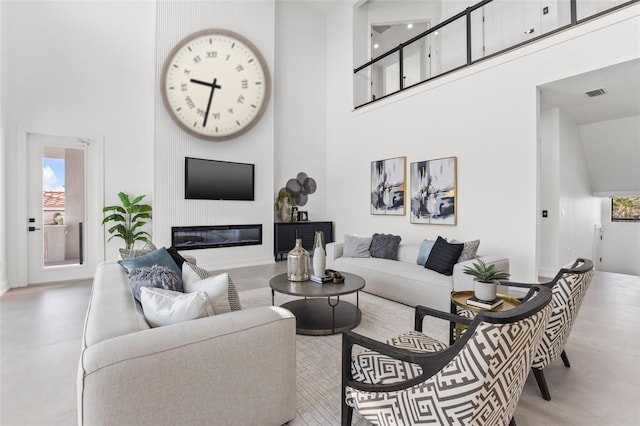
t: 9:33
